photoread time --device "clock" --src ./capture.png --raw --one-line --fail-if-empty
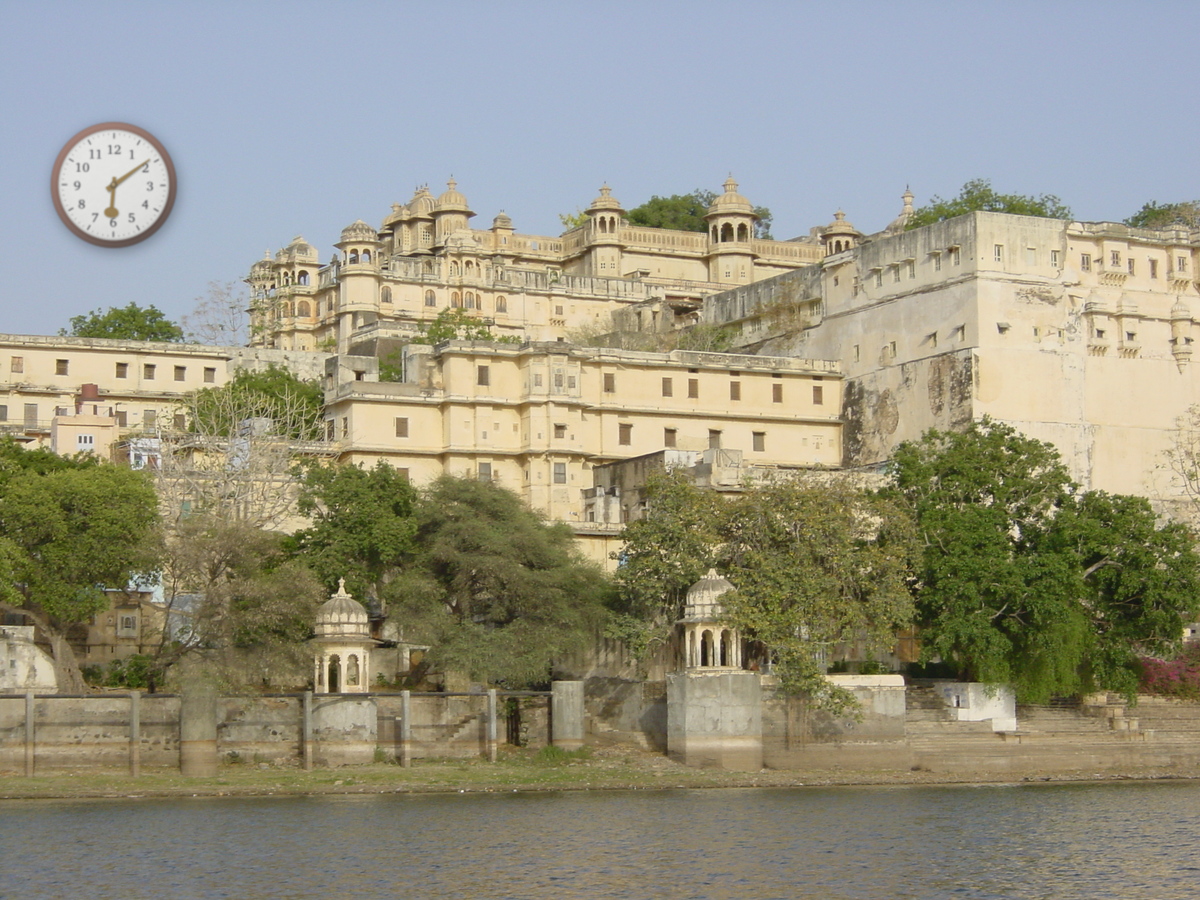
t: 6:09
